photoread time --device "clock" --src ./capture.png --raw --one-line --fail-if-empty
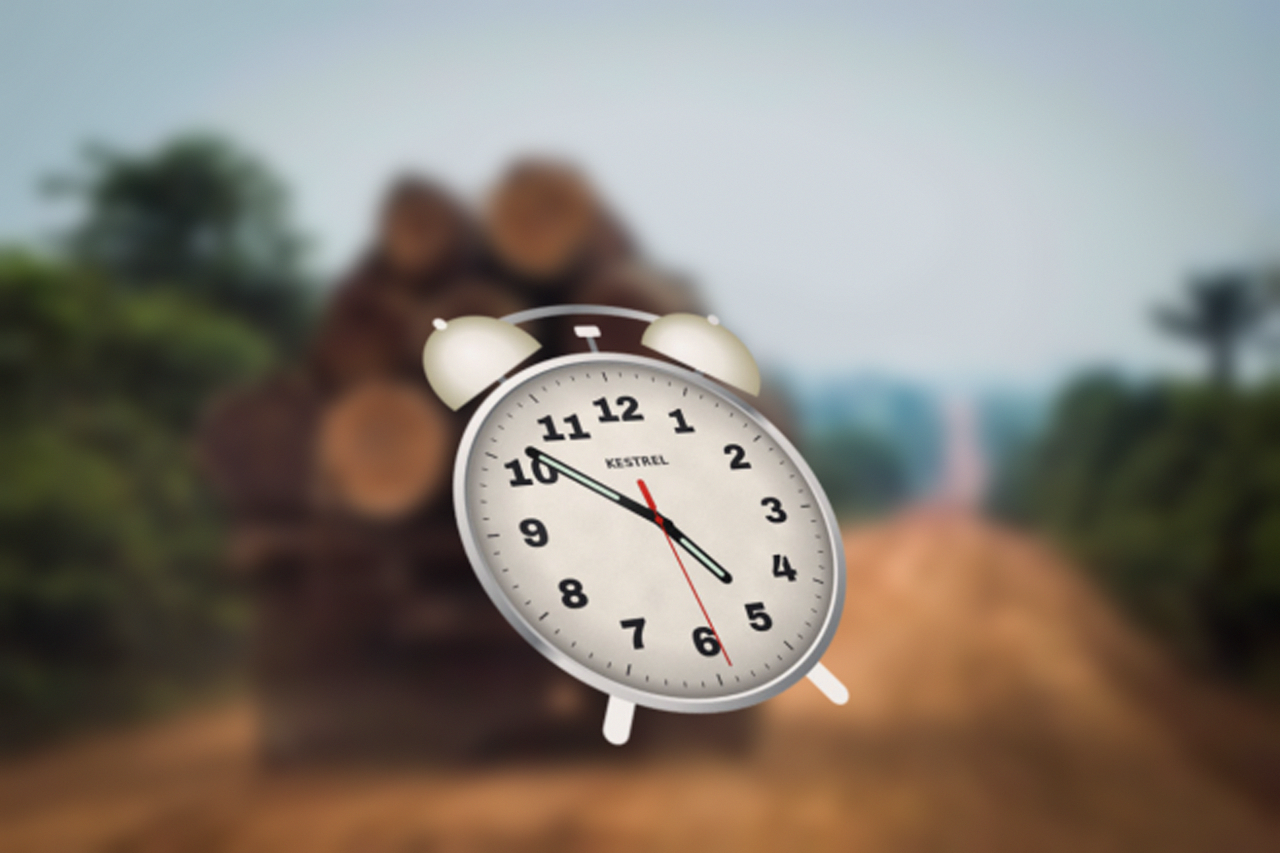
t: 4:51:29
